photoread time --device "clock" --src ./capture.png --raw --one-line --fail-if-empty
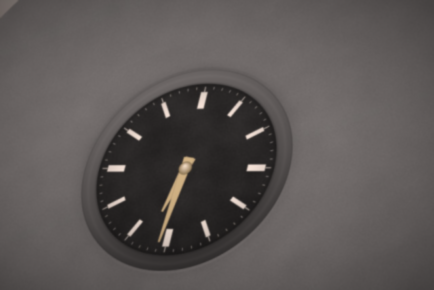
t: 6:31
